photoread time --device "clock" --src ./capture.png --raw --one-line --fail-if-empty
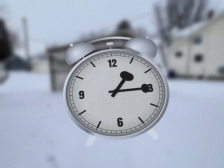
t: 1:15
